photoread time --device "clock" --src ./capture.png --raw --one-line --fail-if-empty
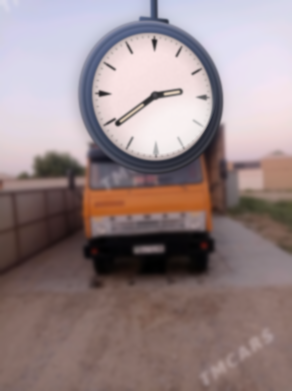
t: 2:39
